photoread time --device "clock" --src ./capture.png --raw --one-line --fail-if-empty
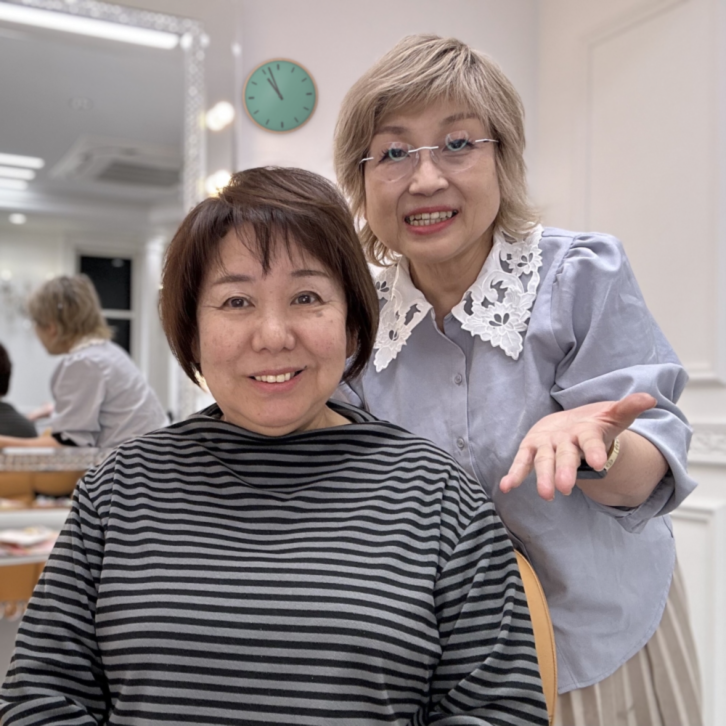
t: 10:57
